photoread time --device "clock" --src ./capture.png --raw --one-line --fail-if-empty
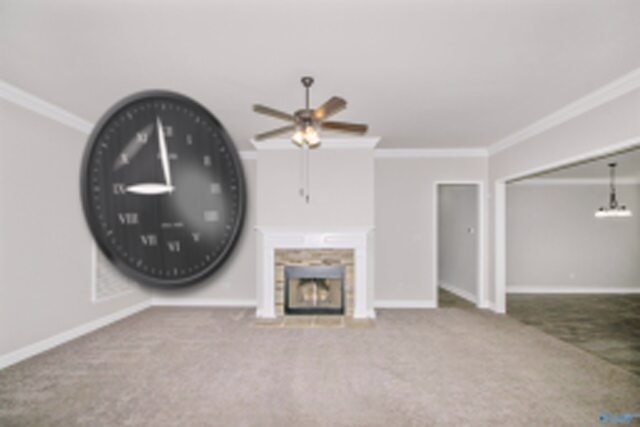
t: 8:59
